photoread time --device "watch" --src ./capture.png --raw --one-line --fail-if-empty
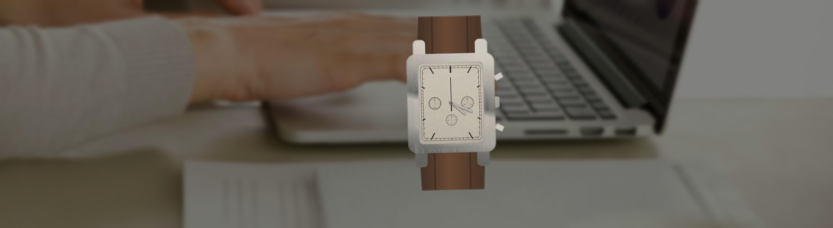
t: 4:19
